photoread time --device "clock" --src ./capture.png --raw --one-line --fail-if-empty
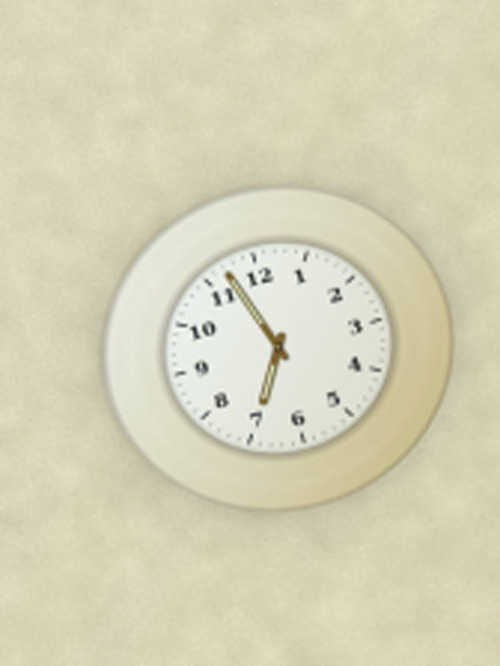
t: 6:57
